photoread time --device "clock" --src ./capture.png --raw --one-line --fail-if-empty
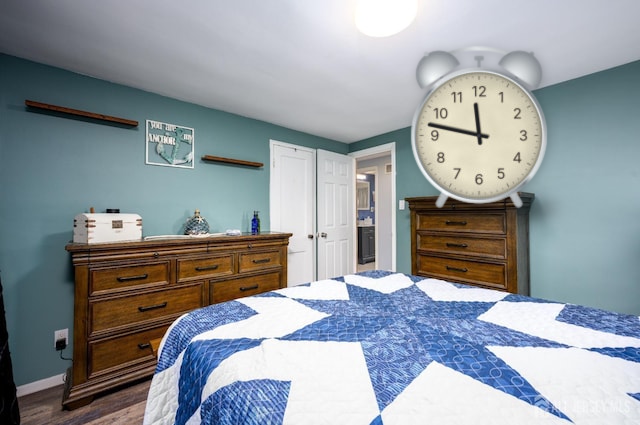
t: 11:47
